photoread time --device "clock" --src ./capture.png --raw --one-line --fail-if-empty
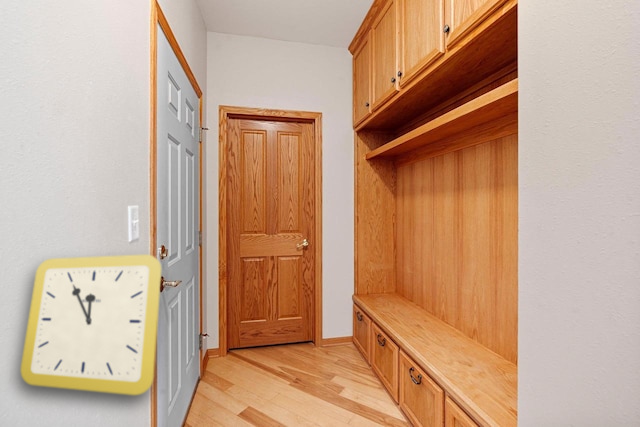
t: 11:55
